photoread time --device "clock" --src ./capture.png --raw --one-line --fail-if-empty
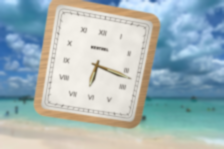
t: 6:17
